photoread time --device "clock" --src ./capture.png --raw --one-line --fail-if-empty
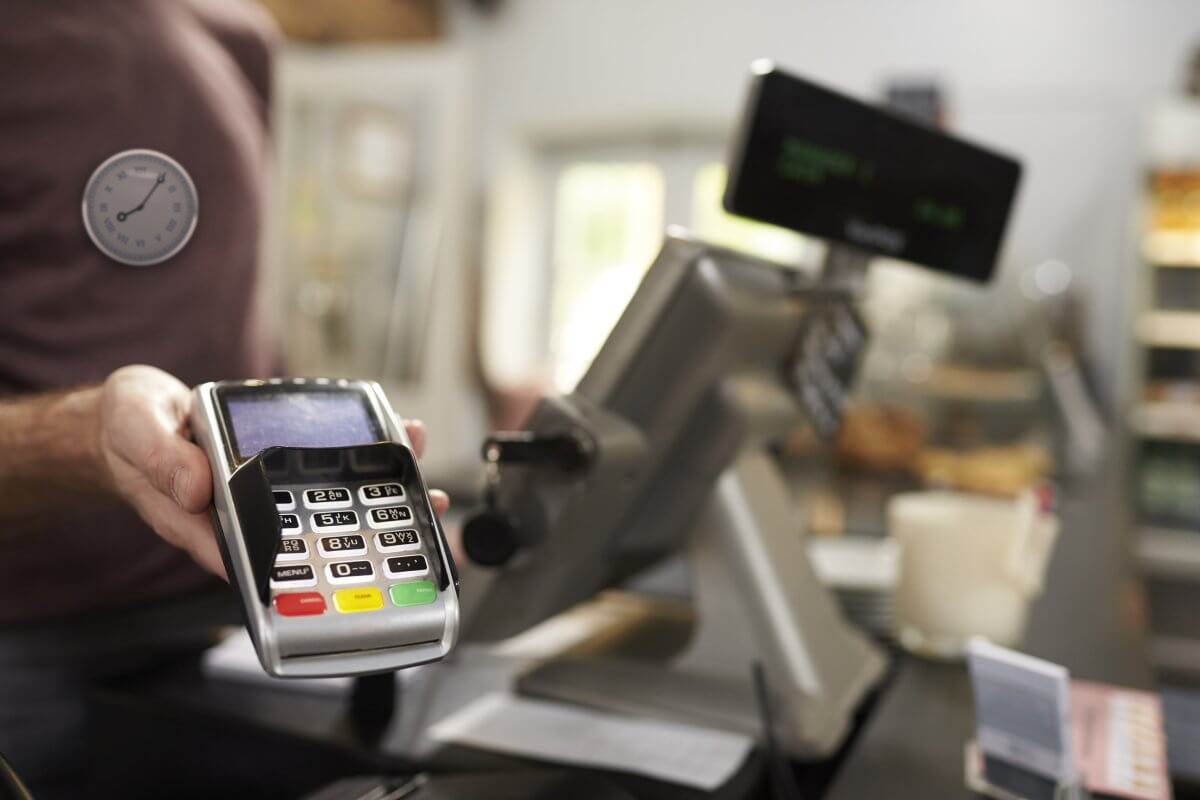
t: 8:06
